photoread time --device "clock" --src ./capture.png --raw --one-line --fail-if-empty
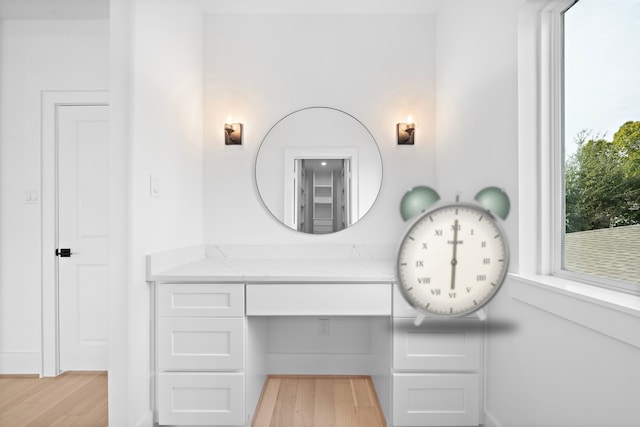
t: 6:00
